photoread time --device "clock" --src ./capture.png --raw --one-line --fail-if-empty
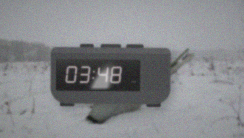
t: 3:48
